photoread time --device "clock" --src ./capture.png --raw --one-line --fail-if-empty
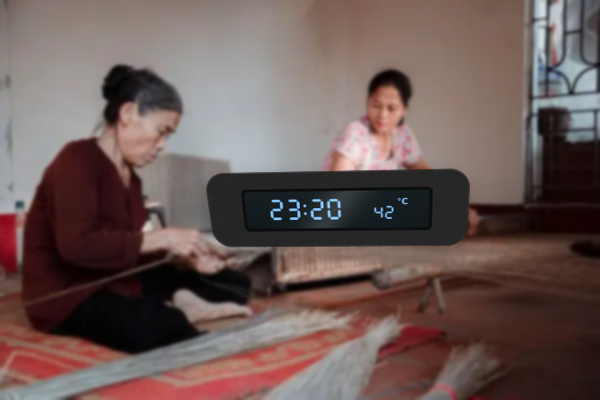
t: 23:20
